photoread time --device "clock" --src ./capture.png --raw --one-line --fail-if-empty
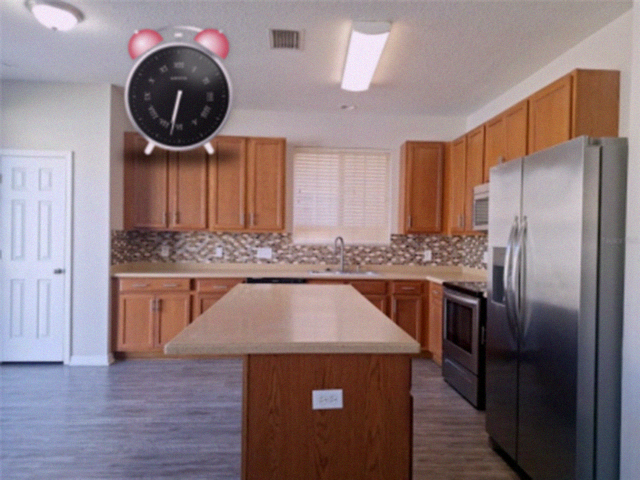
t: 6:32
